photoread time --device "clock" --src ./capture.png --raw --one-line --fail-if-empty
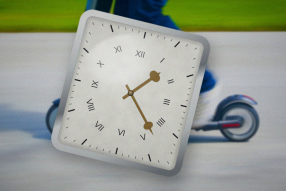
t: 1:23
